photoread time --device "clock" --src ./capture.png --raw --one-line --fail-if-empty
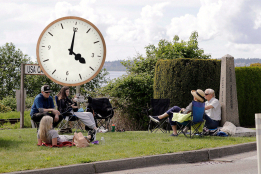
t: 4:00
